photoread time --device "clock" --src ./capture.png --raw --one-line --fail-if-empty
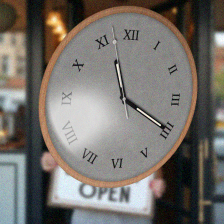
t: 11:19:57
